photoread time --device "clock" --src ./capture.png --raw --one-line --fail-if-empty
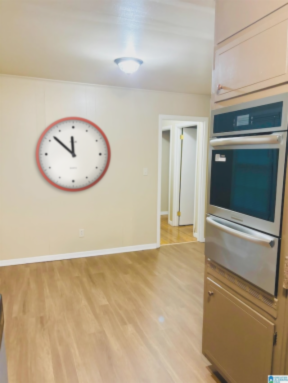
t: 11:52
